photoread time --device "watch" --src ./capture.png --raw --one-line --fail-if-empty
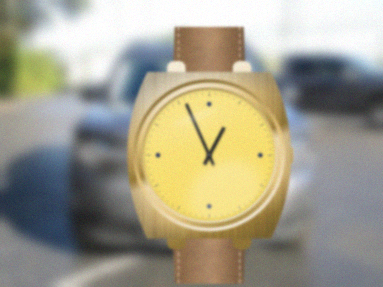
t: 12:56
